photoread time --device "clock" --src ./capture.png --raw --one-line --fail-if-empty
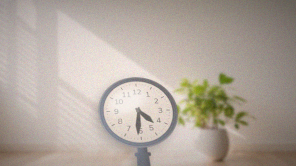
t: 4:31
